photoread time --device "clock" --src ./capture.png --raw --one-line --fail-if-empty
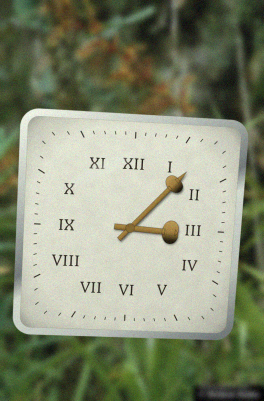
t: 3:07
